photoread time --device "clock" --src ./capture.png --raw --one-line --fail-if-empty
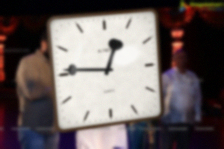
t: 12:46
